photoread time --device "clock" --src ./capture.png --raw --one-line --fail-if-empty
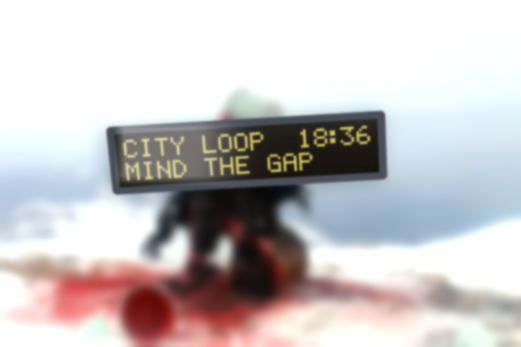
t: 18:36
